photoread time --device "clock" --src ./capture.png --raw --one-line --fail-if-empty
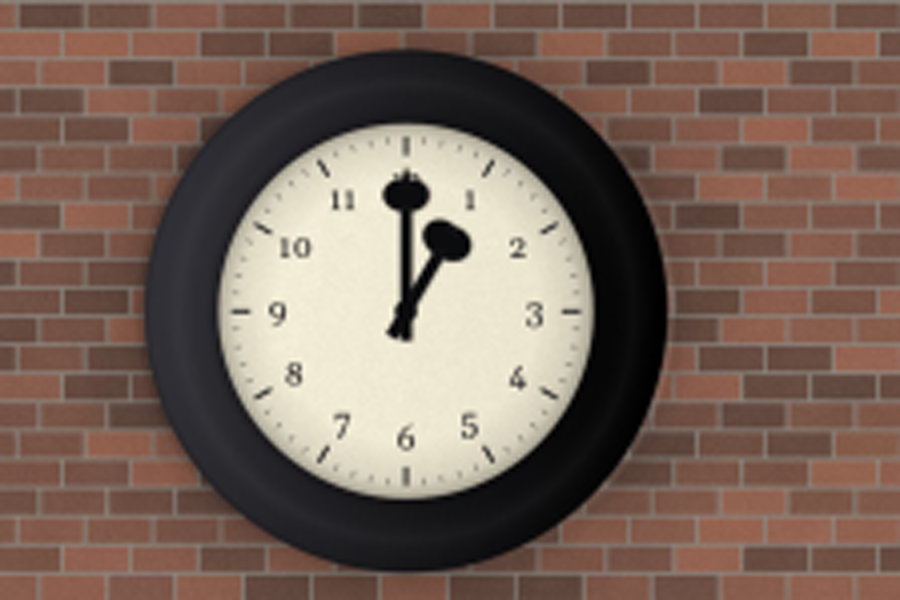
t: 1:00
